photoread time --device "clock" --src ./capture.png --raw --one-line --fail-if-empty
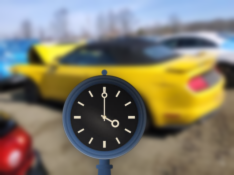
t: 4:00
